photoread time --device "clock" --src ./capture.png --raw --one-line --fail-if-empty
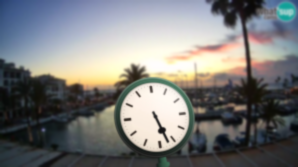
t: 5:27
